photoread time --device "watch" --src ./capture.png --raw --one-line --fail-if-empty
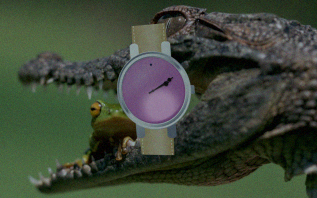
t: 2:10
